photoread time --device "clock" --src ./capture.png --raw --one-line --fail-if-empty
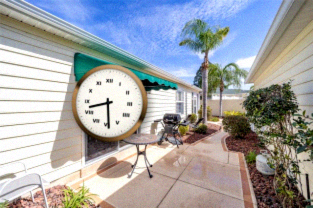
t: 8:29
